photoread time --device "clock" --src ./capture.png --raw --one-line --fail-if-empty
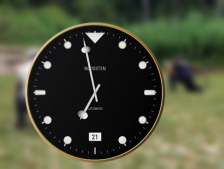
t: 6:58
